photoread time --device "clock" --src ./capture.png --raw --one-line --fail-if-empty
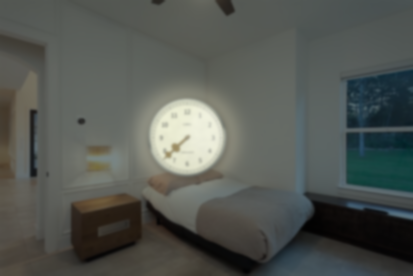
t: 7:38
